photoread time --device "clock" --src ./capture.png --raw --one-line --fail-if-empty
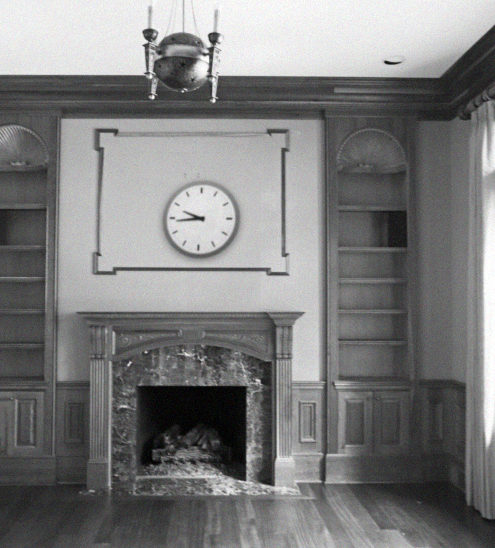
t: 9:44
